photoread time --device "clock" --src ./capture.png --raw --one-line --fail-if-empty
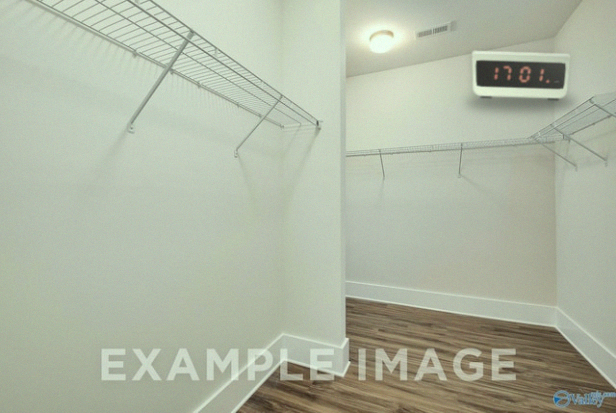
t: 17:01
